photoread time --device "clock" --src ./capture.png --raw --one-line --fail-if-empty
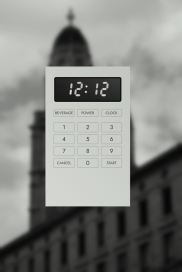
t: 12:12
